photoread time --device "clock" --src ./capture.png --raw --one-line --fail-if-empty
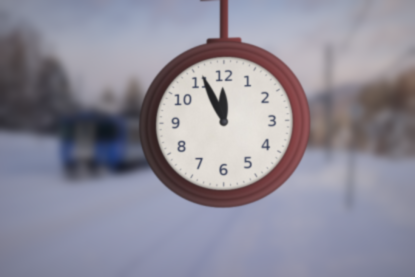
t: 11:56
